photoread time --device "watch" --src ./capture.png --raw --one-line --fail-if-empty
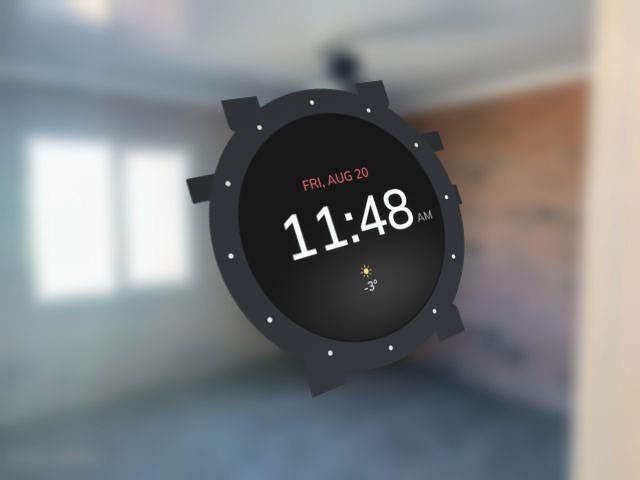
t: 11:48
